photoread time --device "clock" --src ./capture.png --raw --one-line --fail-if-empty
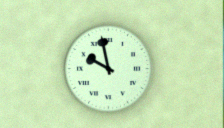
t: 9:58
